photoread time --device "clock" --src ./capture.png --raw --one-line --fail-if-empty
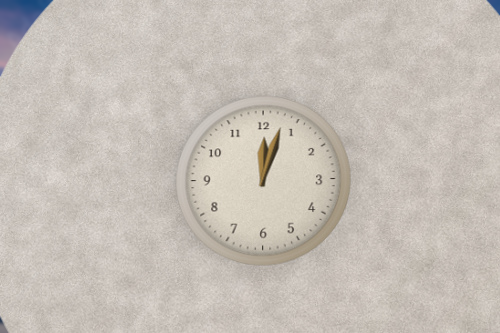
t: 12:03
